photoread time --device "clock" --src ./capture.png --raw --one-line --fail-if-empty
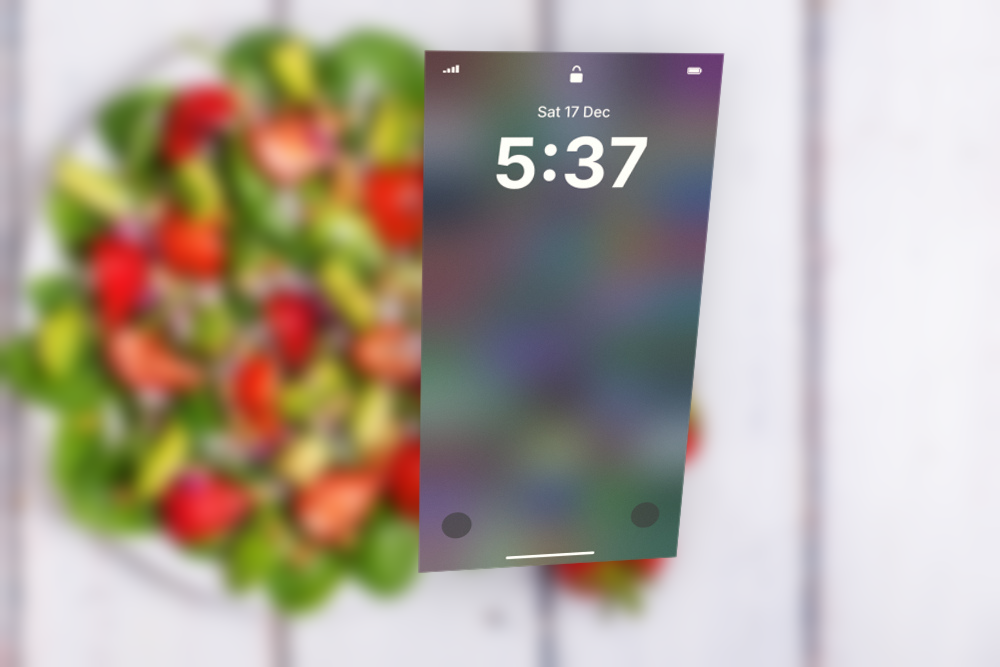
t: 5:37
